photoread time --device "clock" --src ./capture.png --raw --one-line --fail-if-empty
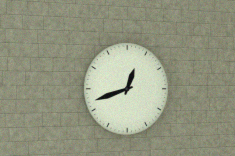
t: 12:42
